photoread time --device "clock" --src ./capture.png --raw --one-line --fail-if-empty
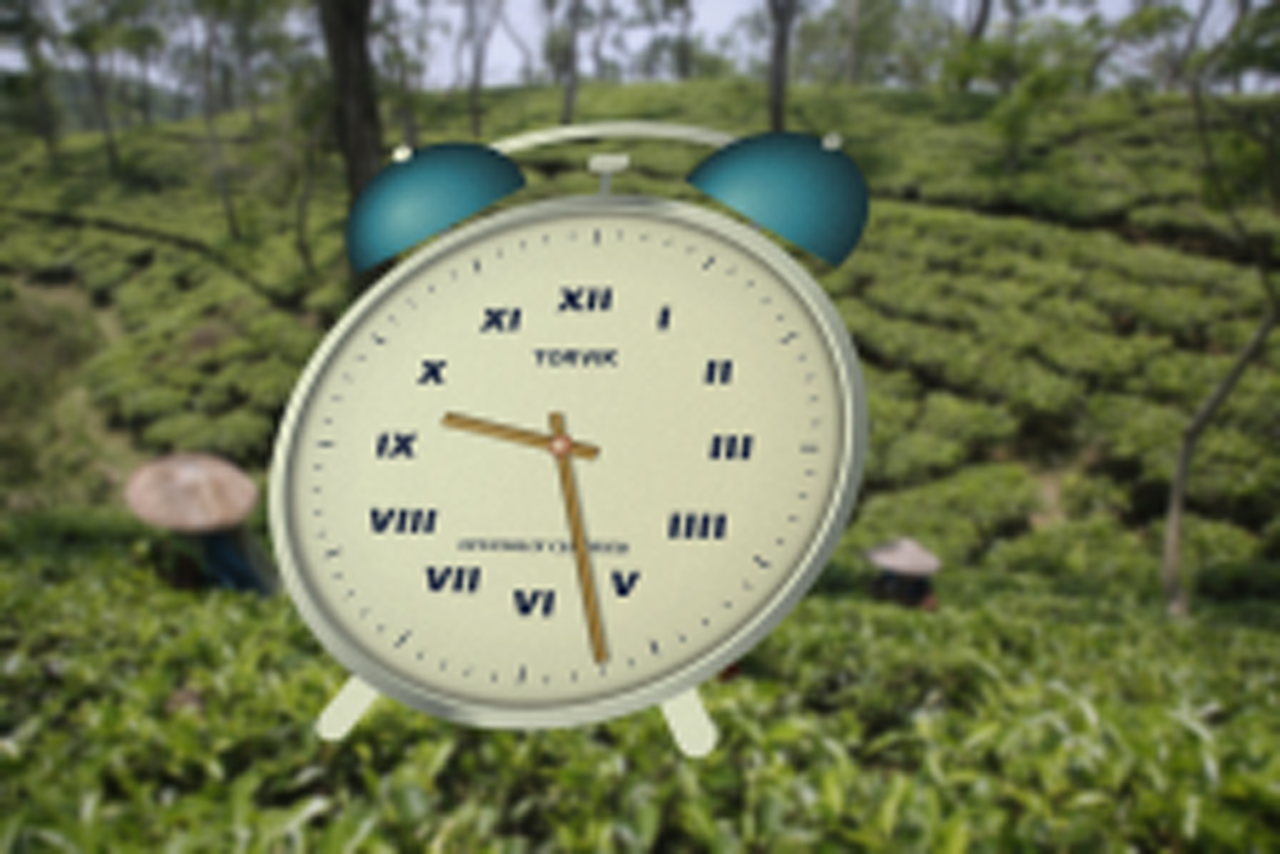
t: 9:27
